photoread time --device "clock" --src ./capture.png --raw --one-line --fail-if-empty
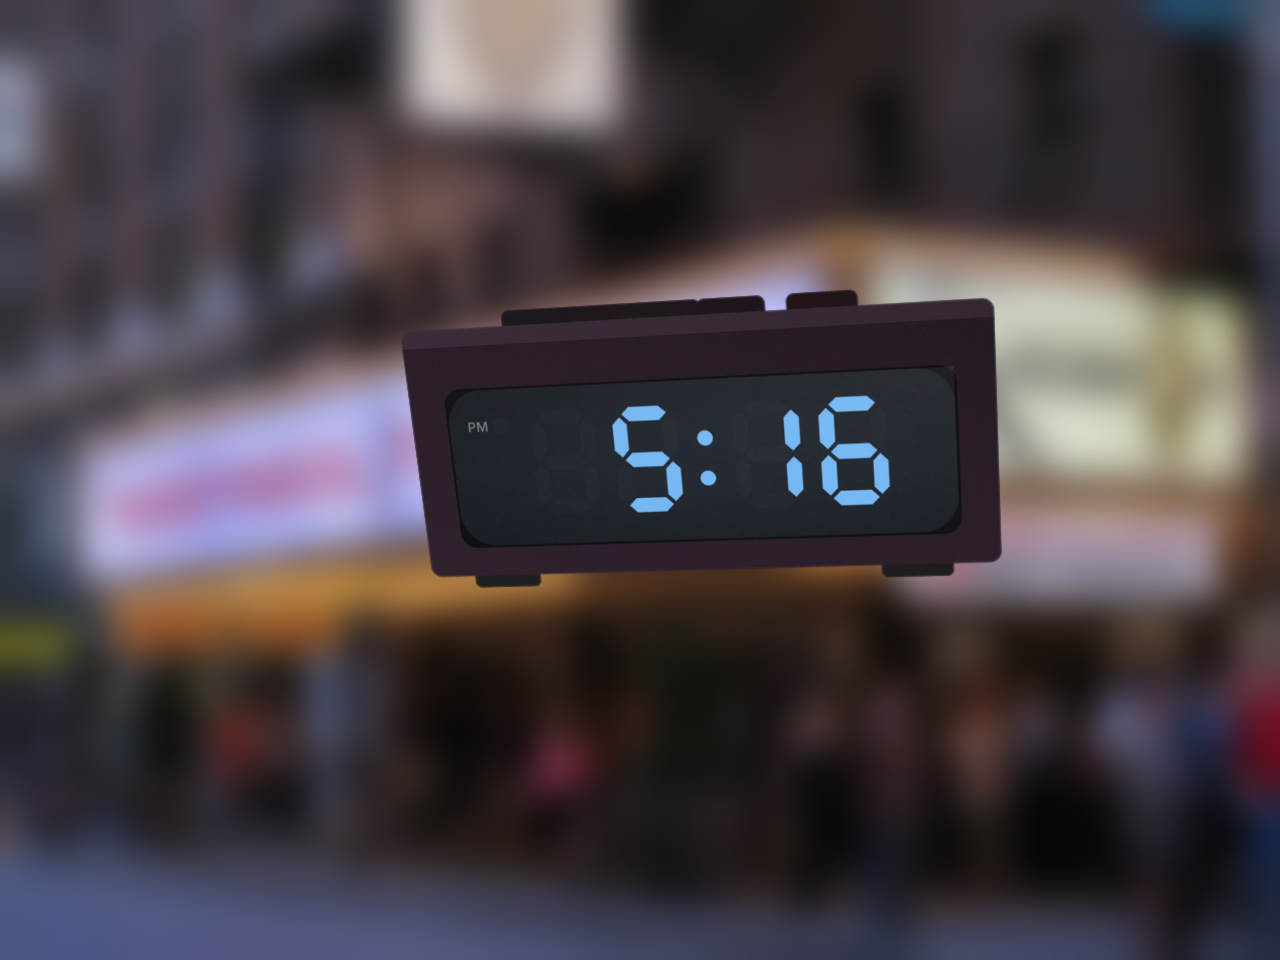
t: 5:16
